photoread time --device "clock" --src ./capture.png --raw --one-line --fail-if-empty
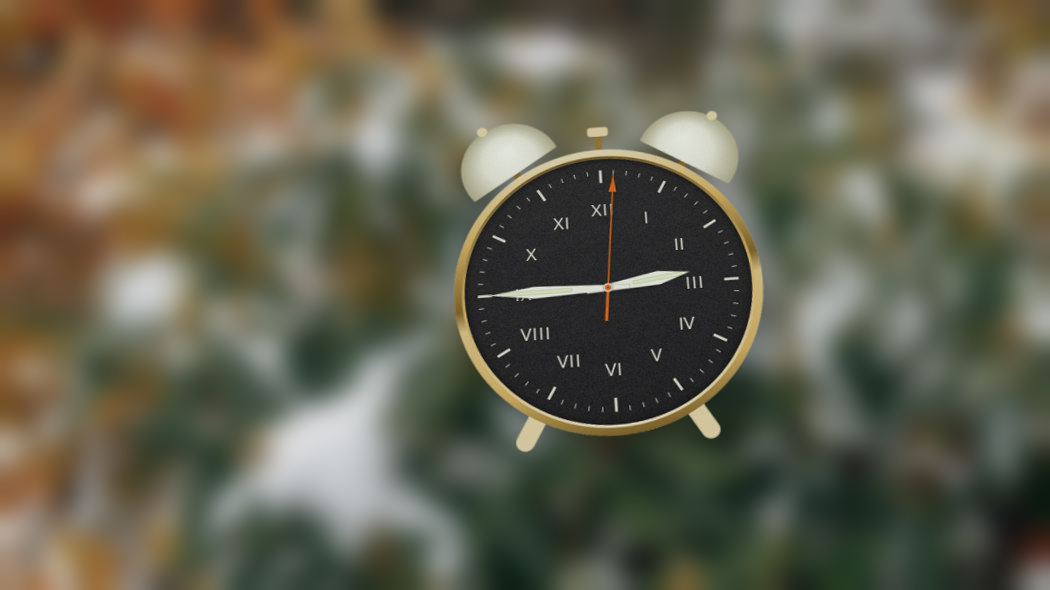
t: 2:45:01
